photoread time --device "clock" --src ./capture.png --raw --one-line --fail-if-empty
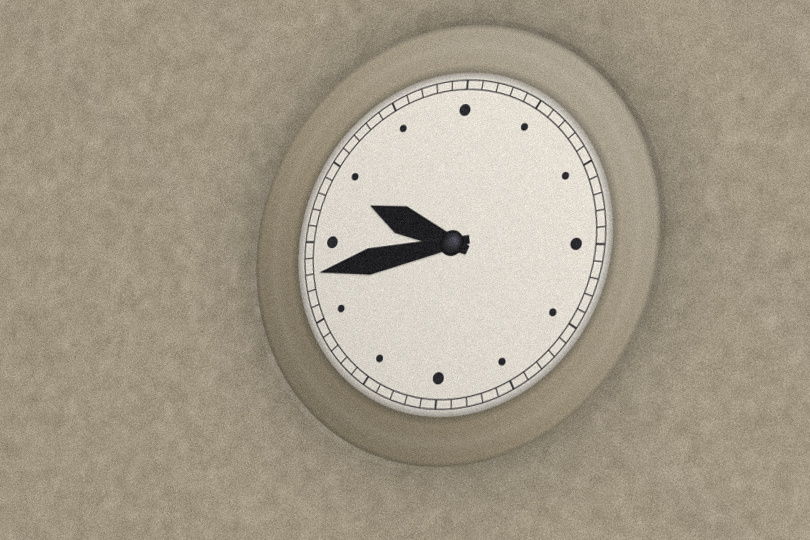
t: 9:43
